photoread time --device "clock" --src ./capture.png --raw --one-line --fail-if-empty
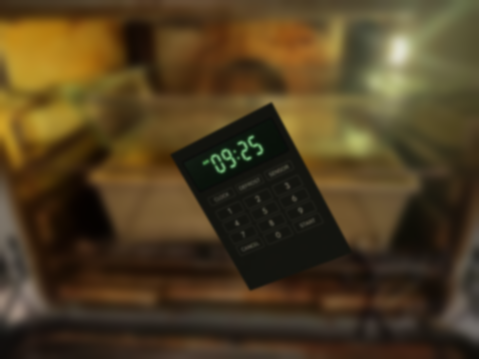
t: 9:25
